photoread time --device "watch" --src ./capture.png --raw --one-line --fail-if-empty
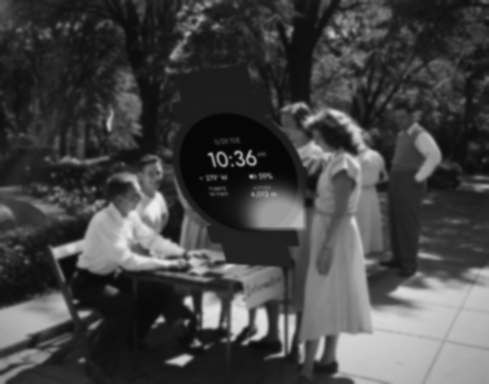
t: 10:36
